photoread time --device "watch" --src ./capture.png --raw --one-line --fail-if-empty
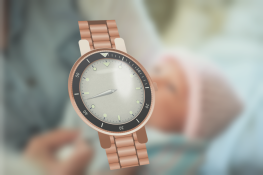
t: 8:43
